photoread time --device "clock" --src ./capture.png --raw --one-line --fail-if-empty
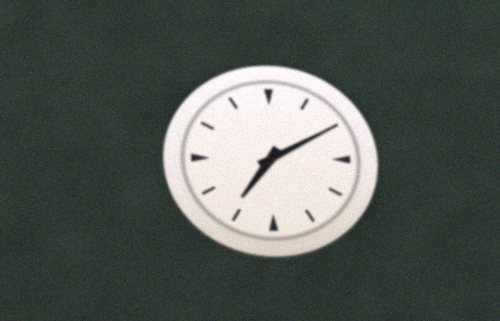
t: 7:10
